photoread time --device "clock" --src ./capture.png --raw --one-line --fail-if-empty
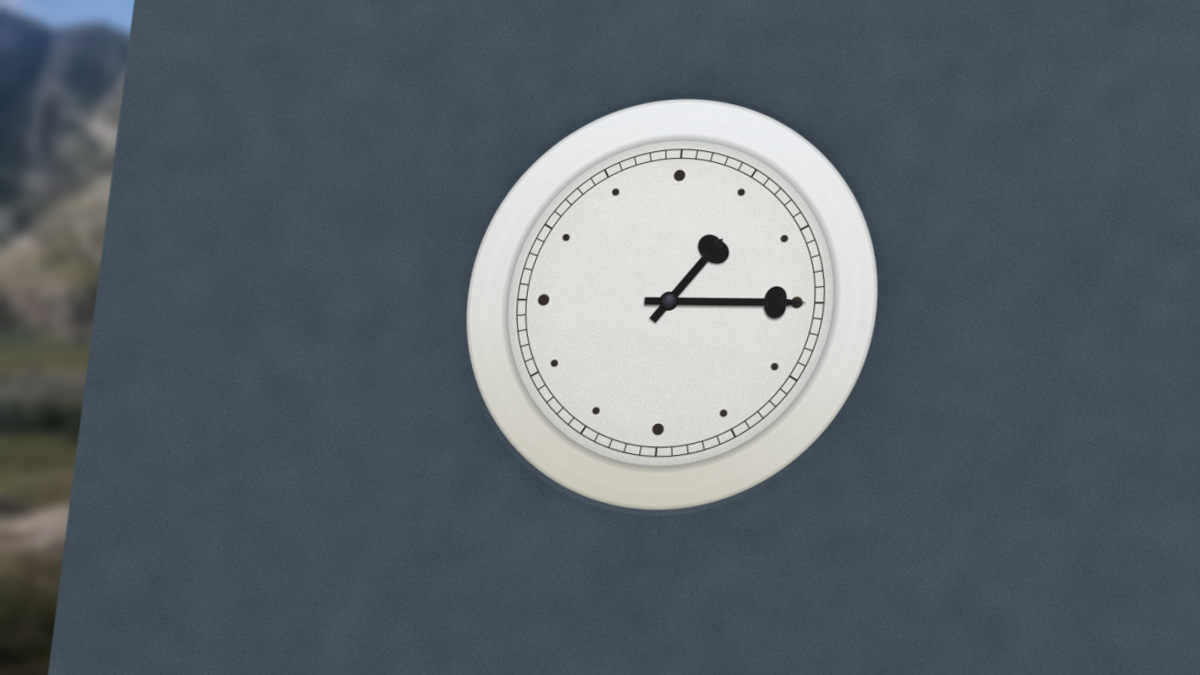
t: 1:15
